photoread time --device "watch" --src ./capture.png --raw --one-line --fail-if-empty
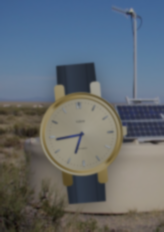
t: 6:44
